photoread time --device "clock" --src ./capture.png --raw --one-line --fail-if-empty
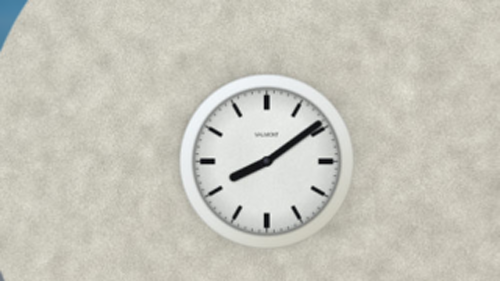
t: 8:09
